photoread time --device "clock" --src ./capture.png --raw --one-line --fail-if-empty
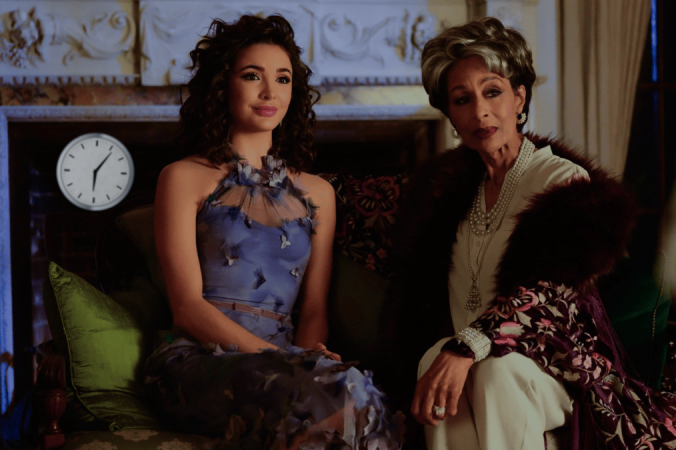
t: 6:06
